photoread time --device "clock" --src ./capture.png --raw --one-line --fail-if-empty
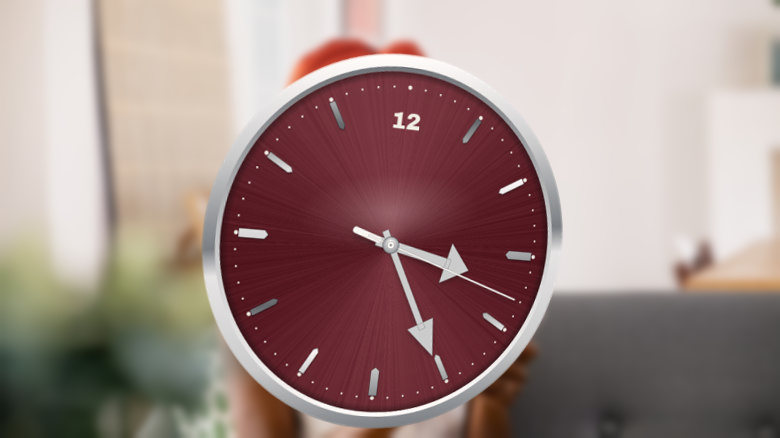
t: 3:25:18
